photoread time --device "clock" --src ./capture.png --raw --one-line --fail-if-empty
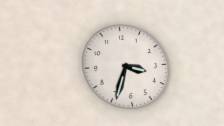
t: 3:34
